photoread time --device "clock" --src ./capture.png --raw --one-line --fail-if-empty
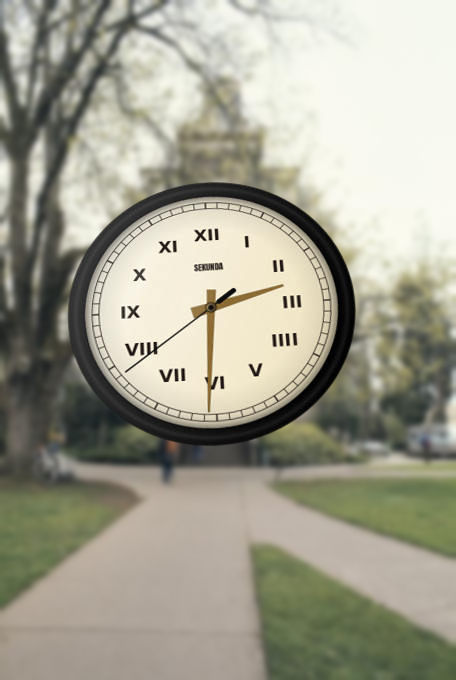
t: 2:30:39
